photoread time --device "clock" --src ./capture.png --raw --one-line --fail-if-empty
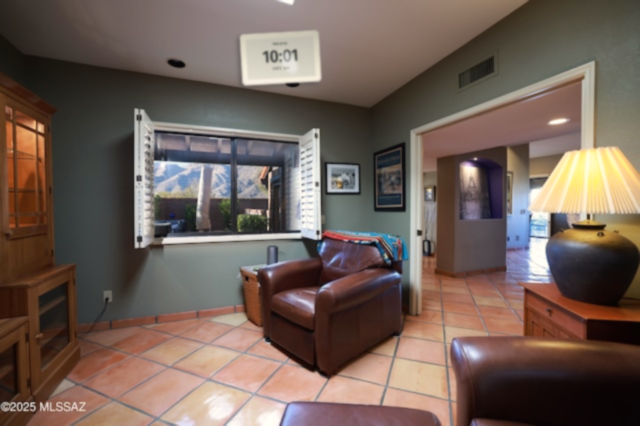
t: 10:01
